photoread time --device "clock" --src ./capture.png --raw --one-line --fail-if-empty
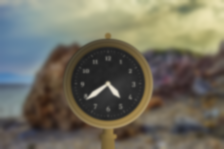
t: 4:39
